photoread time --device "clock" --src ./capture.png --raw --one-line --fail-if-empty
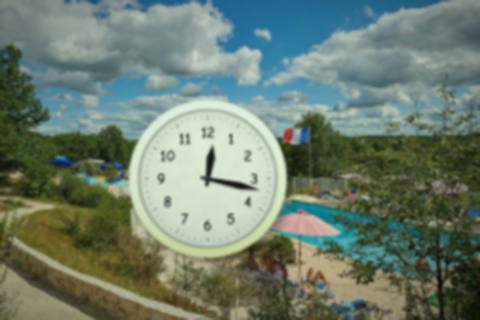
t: 12:17
